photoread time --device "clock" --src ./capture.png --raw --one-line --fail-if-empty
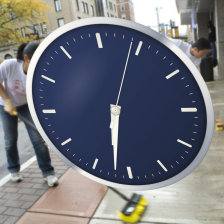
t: 6:32:04
